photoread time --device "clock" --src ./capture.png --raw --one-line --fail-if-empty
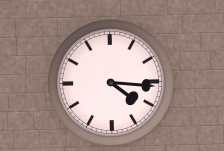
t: 4:16
